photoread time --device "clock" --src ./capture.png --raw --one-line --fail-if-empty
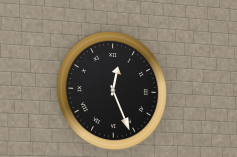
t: 12:26
